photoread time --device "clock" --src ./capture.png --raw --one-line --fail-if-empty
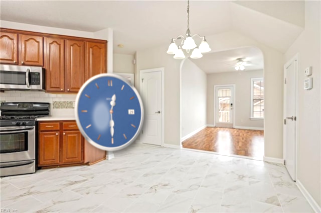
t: 12:30
